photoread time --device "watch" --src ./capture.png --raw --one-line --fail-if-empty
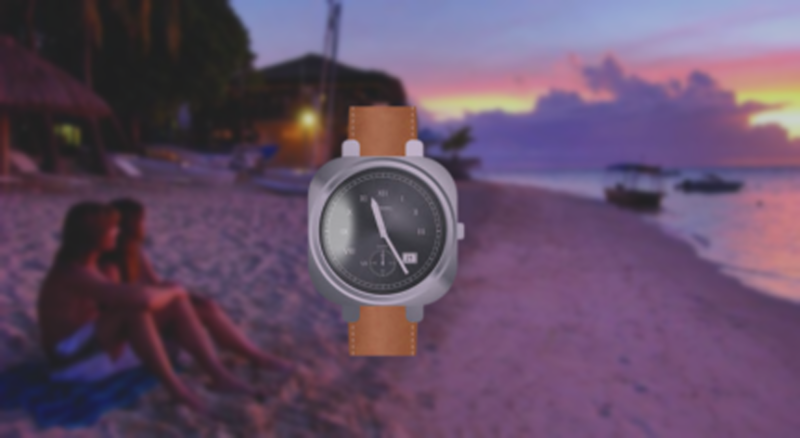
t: 11:25
